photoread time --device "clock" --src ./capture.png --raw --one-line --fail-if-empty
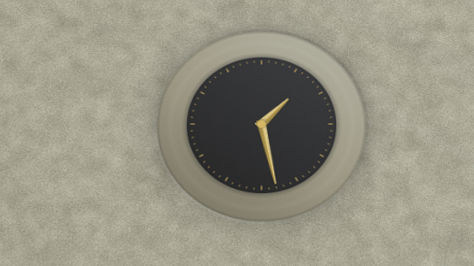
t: 1:28
